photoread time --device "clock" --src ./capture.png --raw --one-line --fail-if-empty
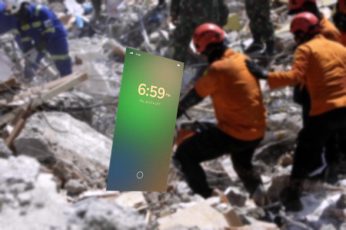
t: 6:59
